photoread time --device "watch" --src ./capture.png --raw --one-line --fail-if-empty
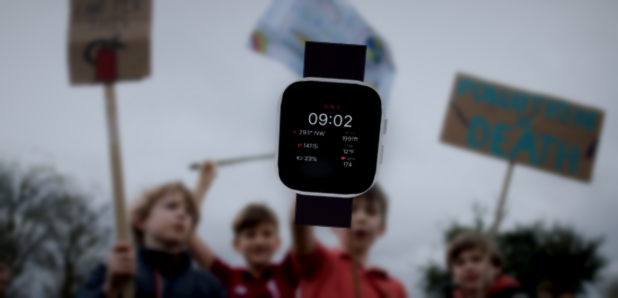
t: 9:02
